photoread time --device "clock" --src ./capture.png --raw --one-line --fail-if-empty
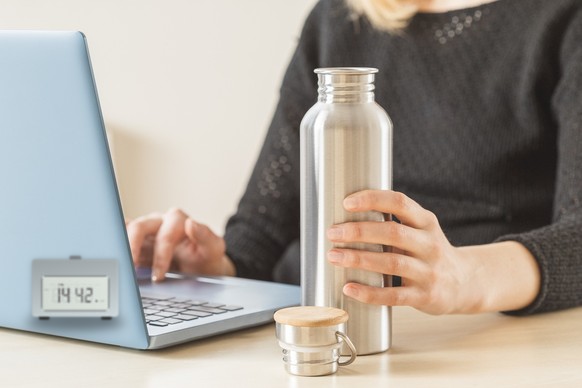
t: 14:42
